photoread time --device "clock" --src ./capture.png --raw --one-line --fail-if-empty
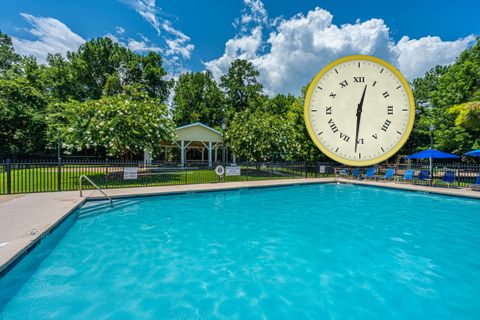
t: 12:31
